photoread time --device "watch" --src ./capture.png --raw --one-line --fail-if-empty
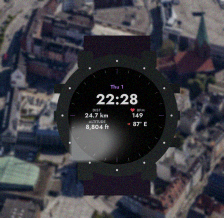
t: 22:28
